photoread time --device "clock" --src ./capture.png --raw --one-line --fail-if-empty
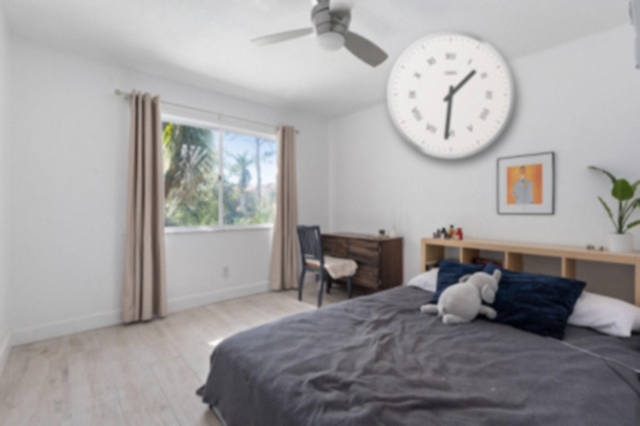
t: 1:31
